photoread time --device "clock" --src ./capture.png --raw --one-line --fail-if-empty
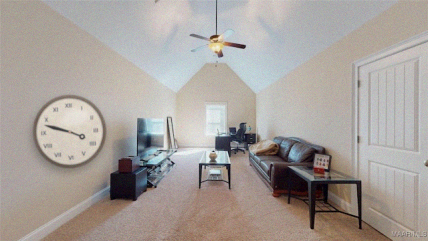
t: 3:48
